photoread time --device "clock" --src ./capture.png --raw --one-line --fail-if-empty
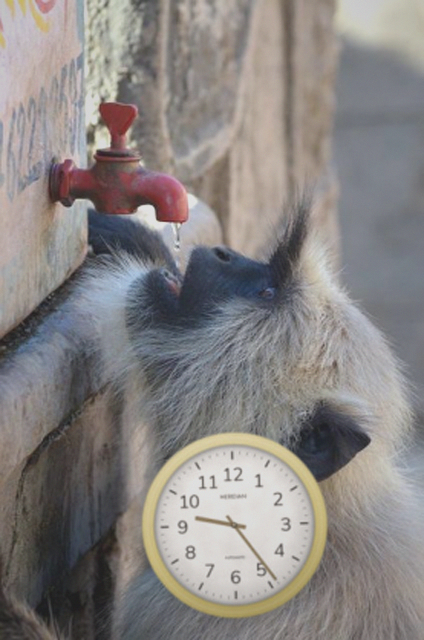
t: 9:24
